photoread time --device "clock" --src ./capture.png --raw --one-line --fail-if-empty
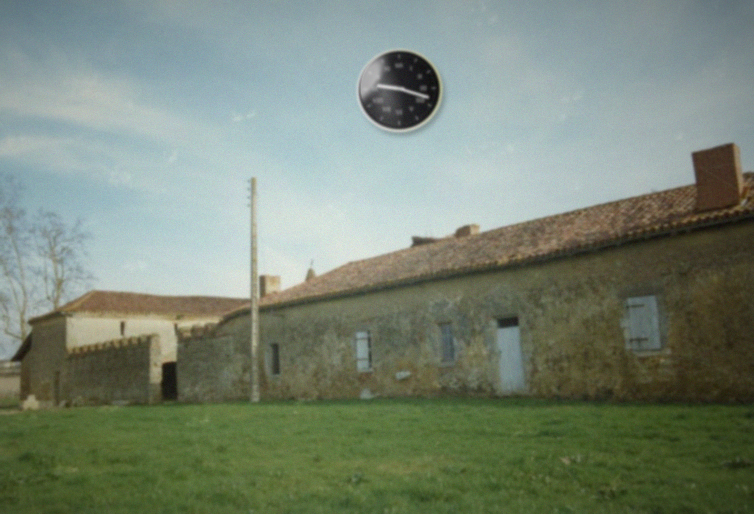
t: 9:18
